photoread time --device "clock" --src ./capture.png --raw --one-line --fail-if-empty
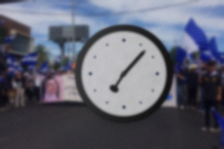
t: 7:07
